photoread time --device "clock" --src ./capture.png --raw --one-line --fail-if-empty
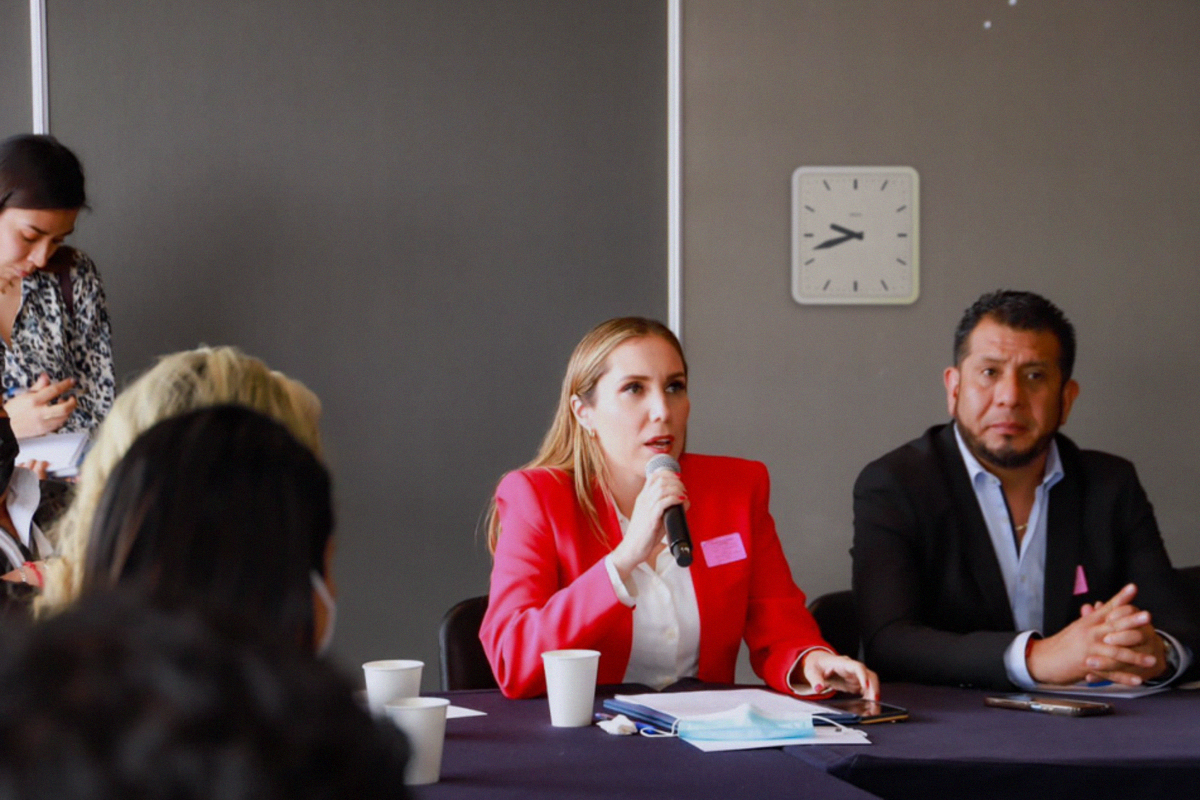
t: 9:42
